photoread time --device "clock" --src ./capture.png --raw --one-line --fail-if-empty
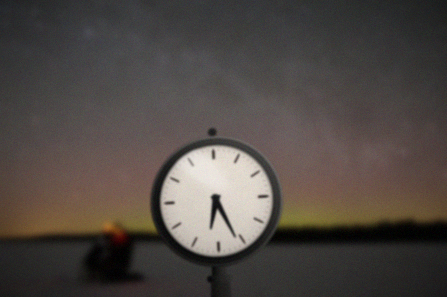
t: 6:26
